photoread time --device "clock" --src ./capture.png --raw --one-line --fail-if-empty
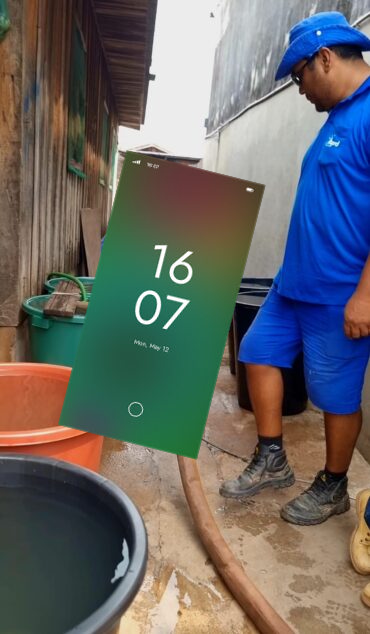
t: 16:07
